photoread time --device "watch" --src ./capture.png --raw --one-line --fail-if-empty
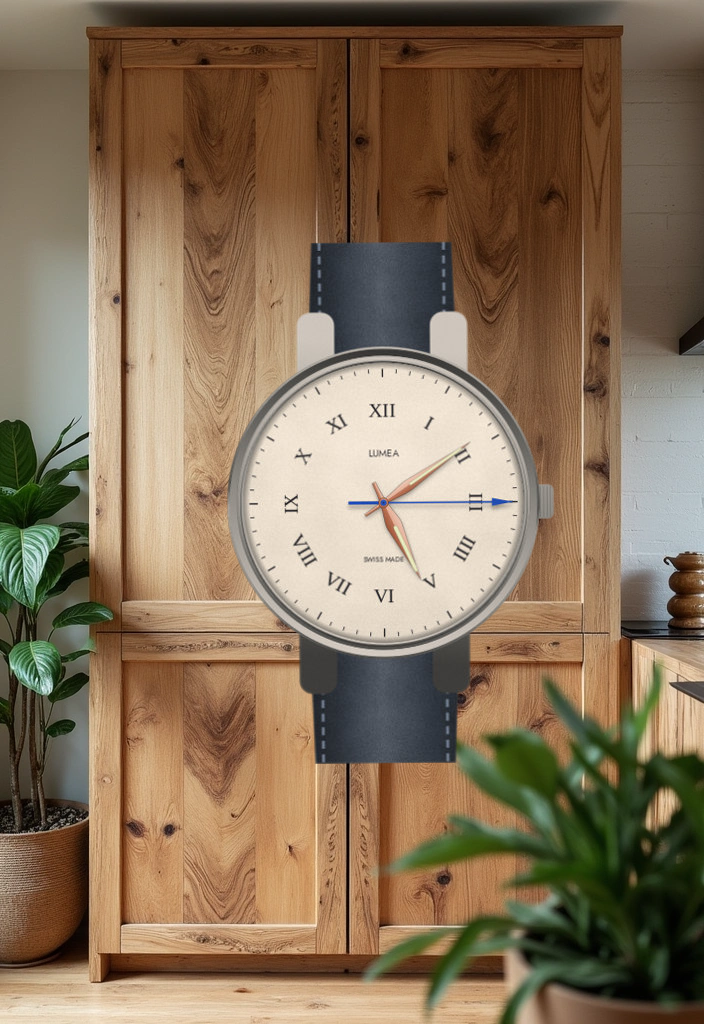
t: 5:09:15
